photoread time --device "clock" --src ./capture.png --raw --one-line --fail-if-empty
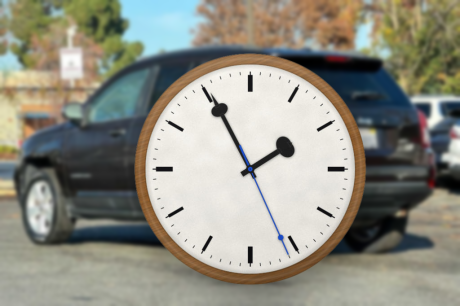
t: 1:55:26
